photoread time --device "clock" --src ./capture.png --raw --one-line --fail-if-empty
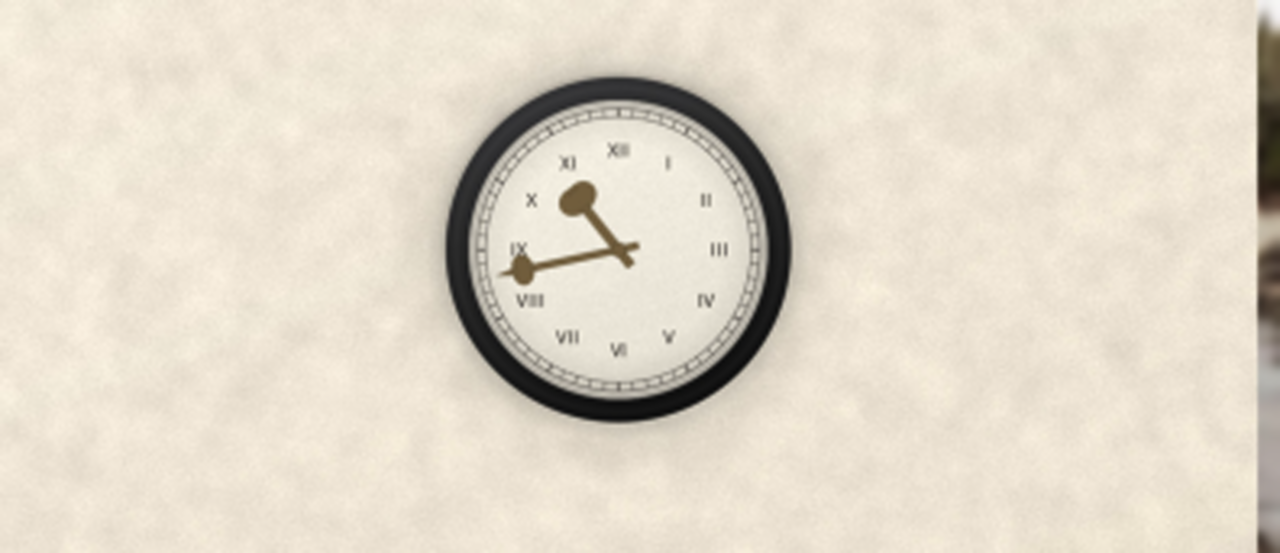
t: 10:43
